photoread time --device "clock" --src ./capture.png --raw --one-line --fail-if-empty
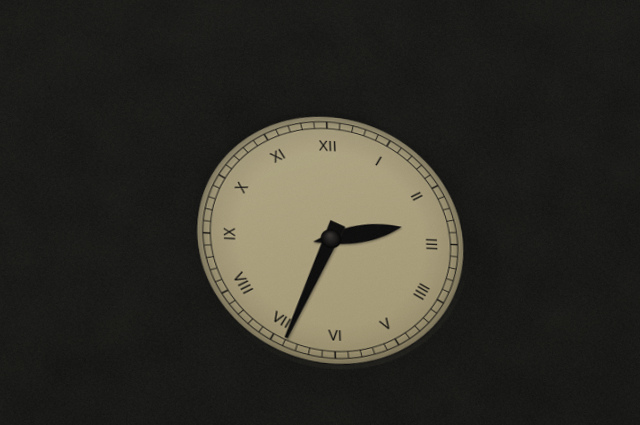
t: 2:34
